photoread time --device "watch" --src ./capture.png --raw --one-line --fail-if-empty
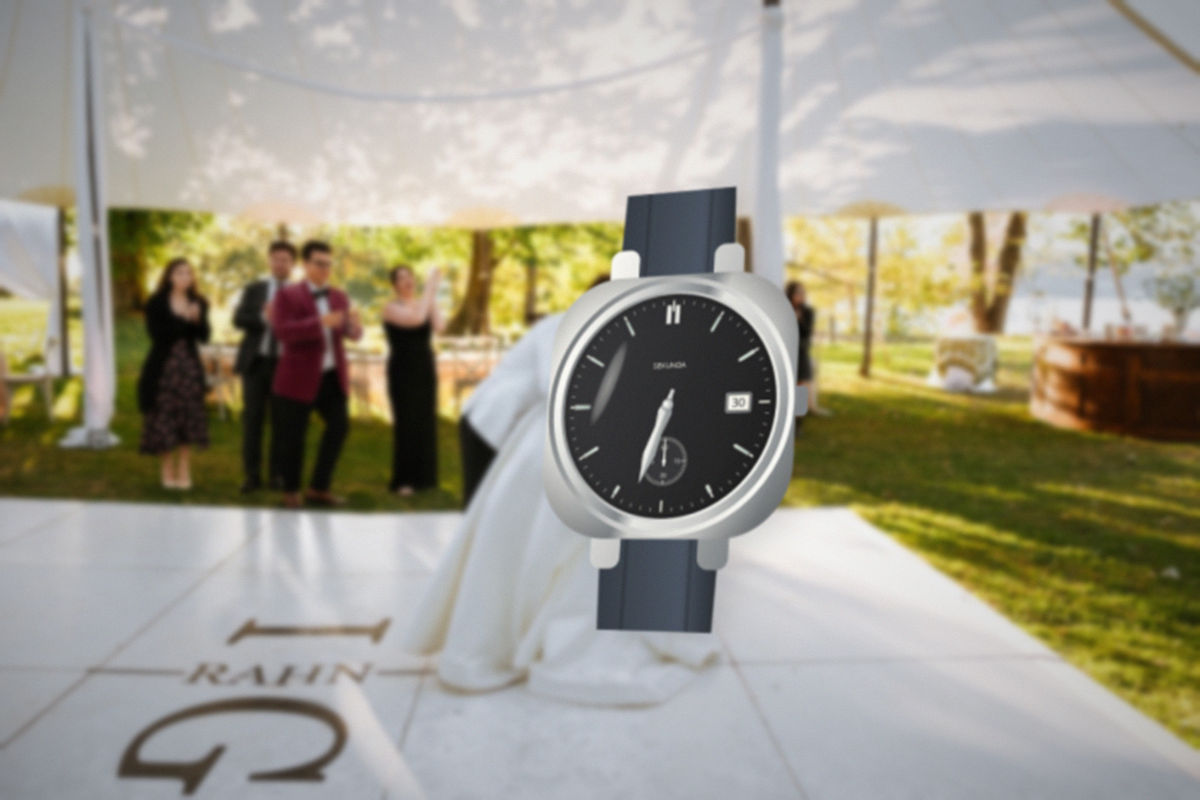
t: 6:33
